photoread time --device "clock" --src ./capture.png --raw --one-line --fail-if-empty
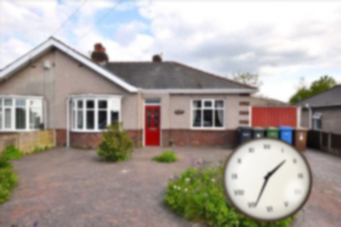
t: 1:34
